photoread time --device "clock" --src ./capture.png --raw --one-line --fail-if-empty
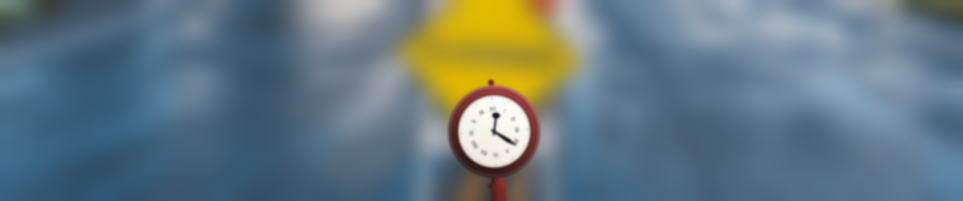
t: 12:21
